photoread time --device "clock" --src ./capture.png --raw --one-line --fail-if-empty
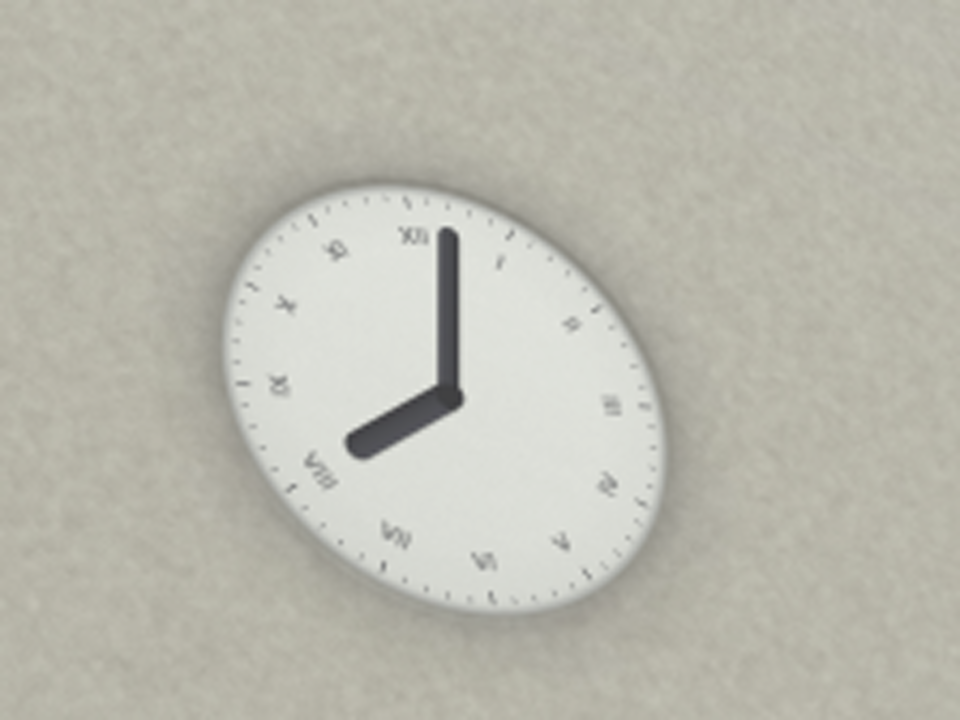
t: 8:02
